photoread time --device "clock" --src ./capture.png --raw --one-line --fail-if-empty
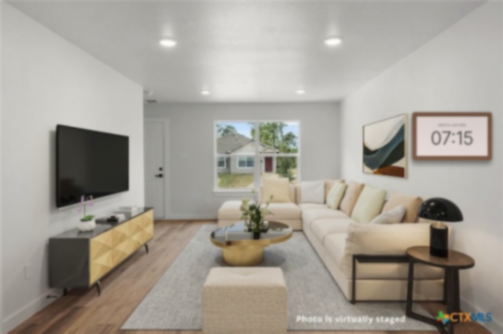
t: 7:15
